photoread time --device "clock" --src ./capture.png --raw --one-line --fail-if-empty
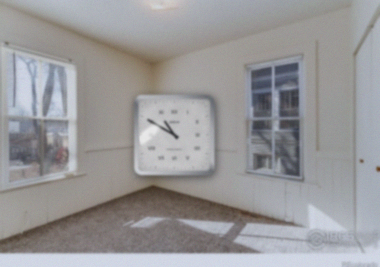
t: 10:50
